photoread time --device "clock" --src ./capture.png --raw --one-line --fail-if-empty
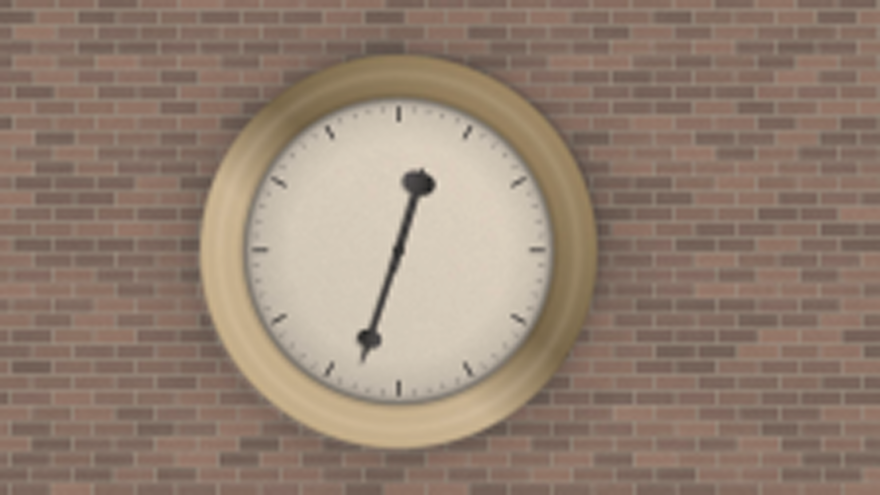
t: 12:33
